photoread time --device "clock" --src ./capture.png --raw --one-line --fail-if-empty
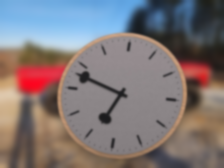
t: 6:48
